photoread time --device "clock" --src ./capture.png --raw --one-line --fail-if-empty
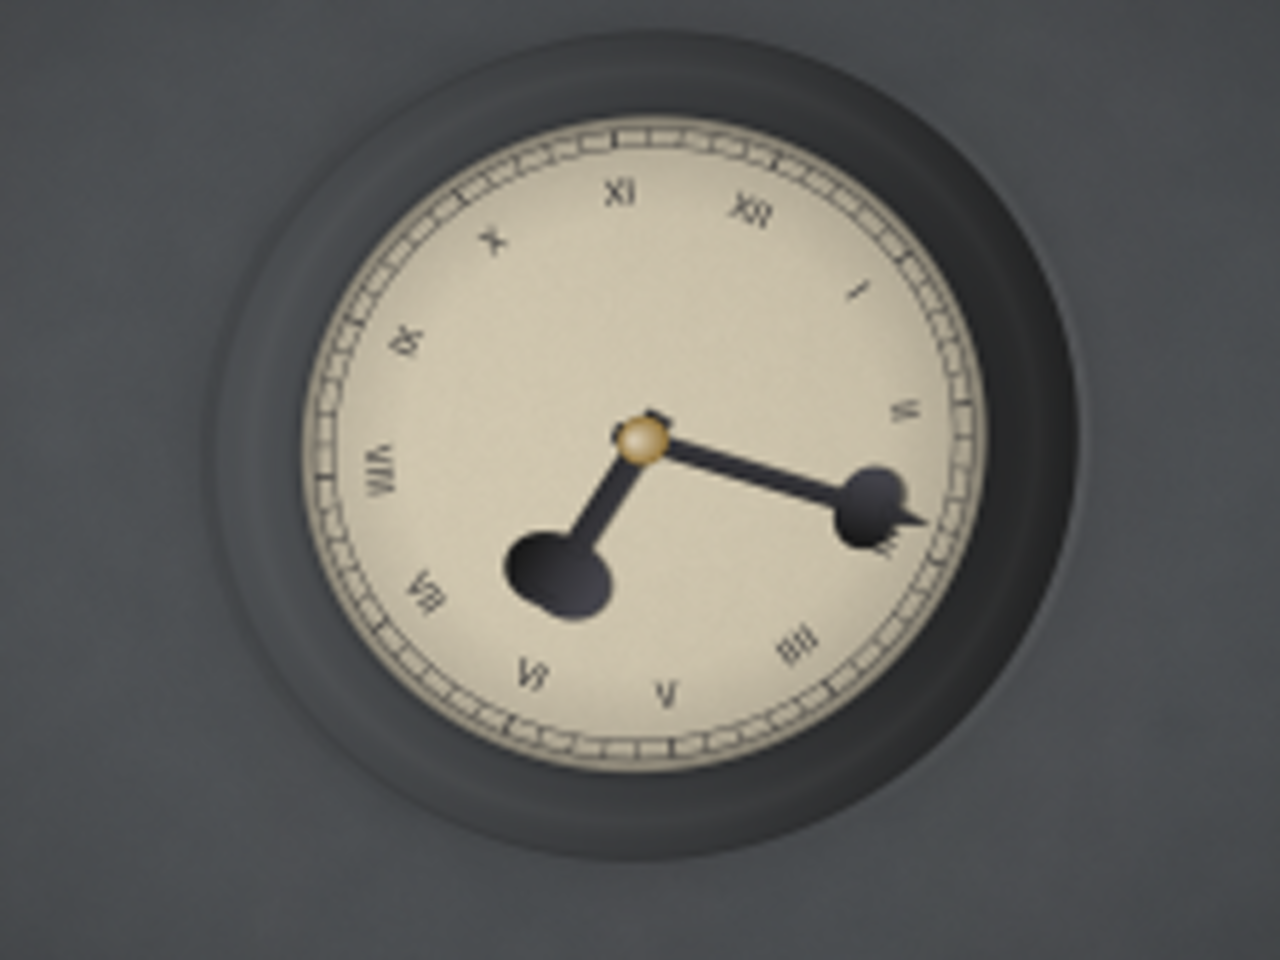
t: 6:14
